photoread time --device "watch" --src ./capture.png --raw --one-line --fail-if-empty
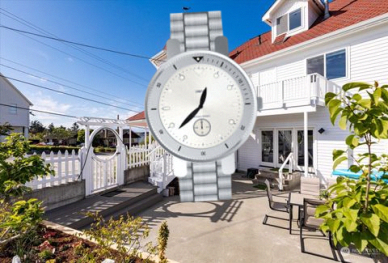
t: 12:38
